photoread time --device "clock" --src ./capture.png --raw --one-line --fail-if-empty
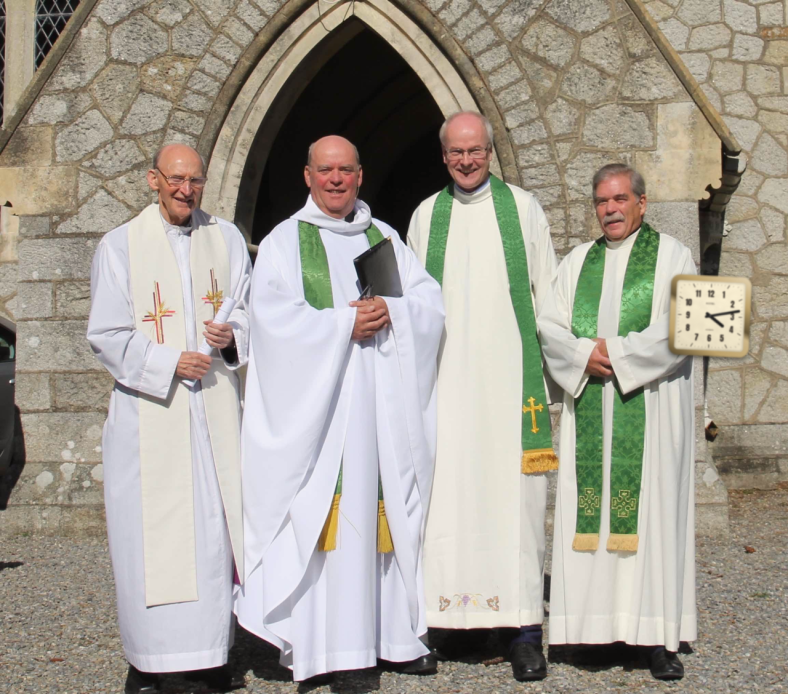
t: 4:13
